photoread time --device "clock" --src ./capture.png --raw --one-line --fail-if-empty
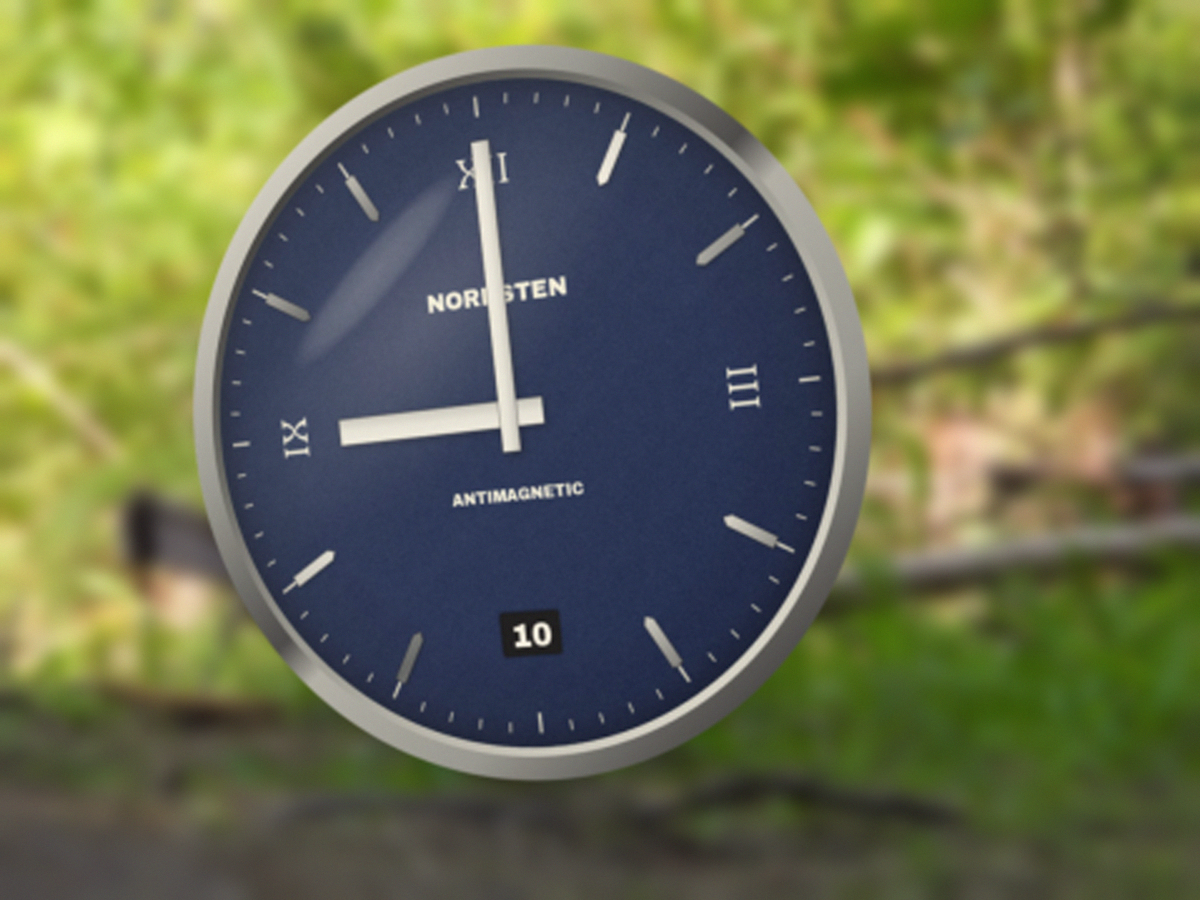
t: 9:00
